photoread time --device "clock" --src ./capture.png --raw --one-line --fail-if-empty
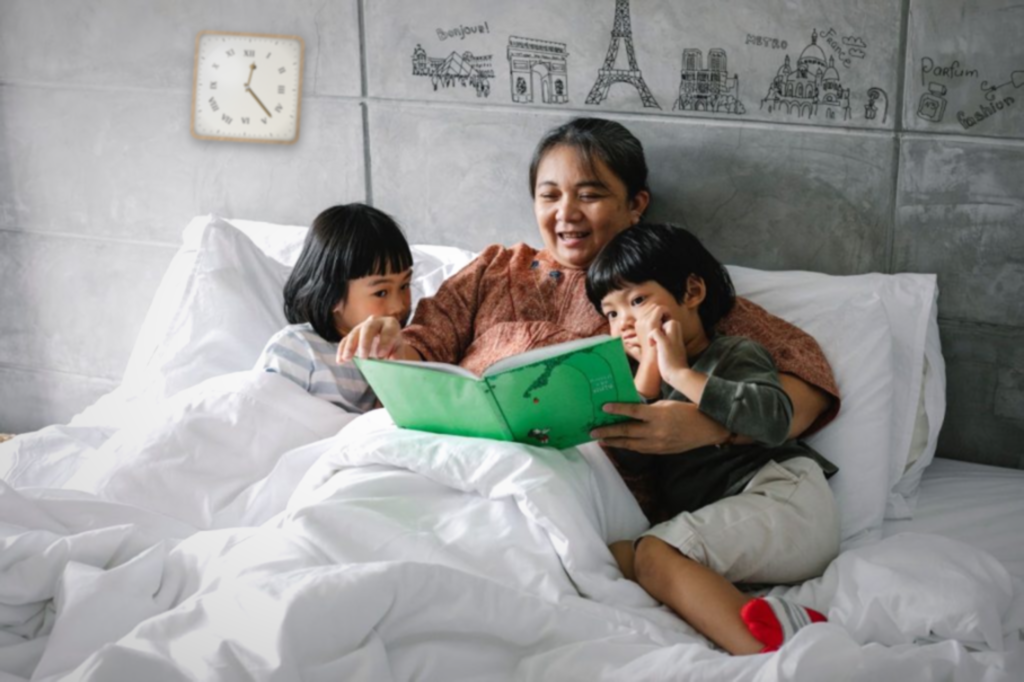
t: 12:23
